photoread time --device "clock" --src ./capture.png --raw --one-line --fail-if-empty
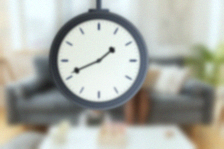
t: 1:41
